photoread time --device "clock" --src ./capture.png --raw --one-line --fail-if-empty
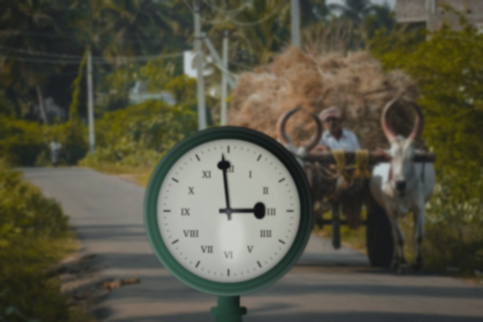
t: 2:59
